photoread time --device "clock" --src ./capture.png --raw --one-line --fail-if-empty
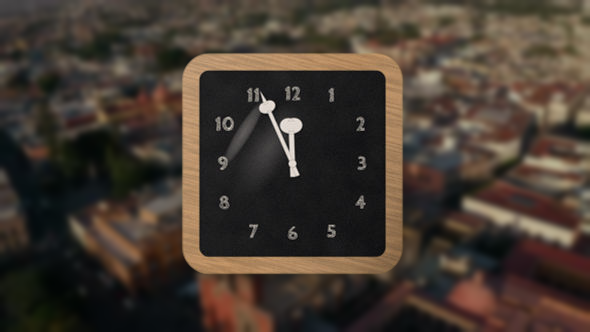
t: 11:56
